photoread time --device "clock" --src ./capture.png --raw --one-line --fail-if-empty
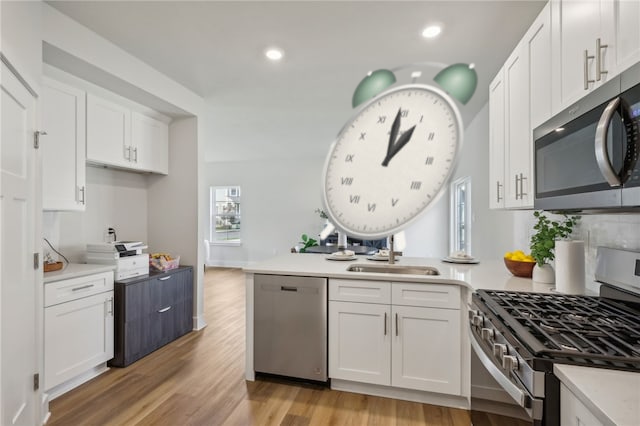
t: 12:59
